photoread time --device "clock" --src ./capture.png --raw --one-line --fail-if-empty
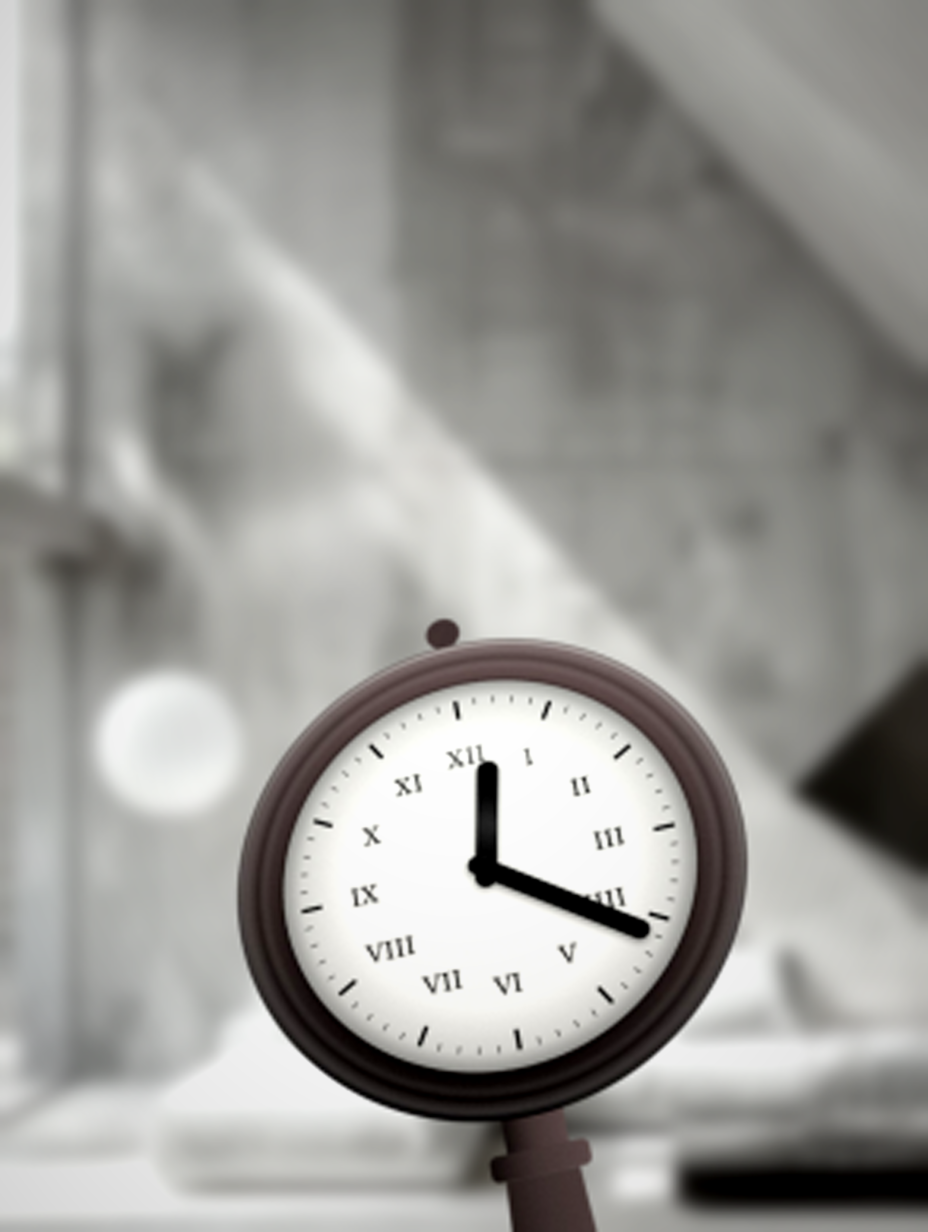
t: 12:21
